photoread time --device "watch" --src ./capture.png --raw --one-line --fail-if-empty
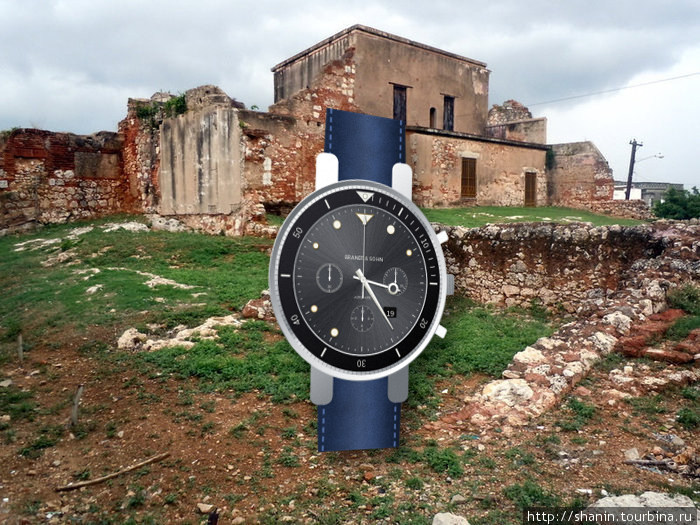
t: 3:24
